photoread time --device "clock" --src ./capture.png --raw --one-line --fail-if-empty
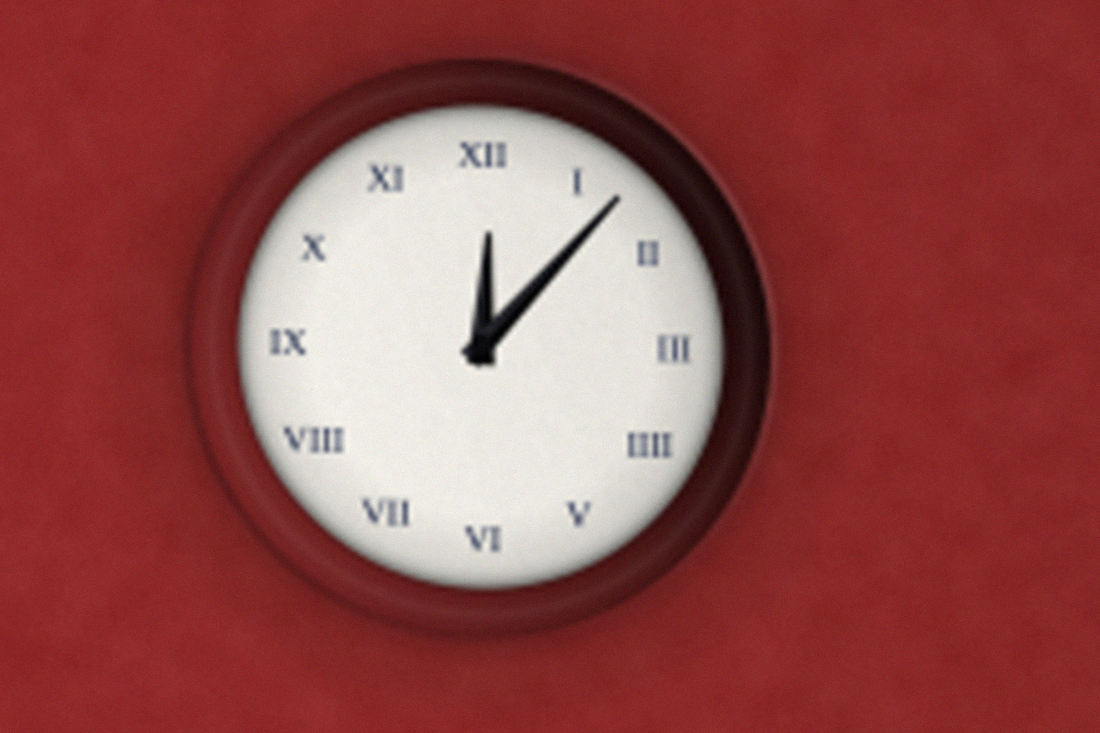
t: 12:07
